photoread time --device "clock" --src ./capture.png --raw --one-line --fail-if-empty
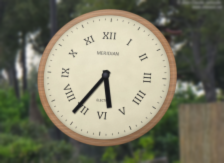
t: 5:36
